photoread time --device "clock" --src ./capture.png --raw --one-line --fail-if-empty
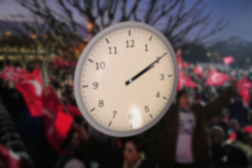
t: 2:10
